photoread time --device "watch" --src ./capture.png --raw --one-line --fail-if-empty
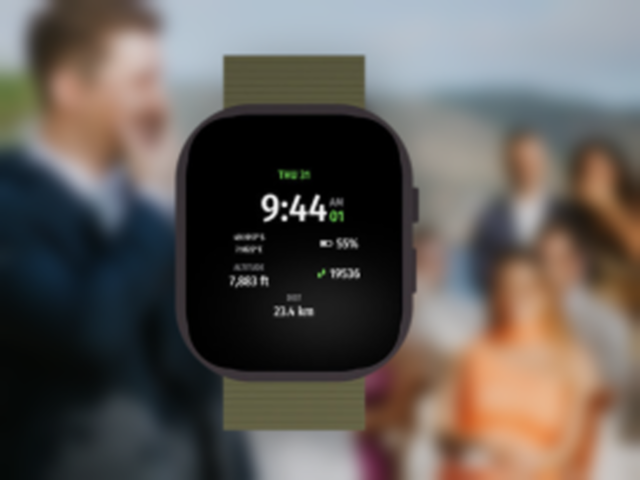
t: 9:44
